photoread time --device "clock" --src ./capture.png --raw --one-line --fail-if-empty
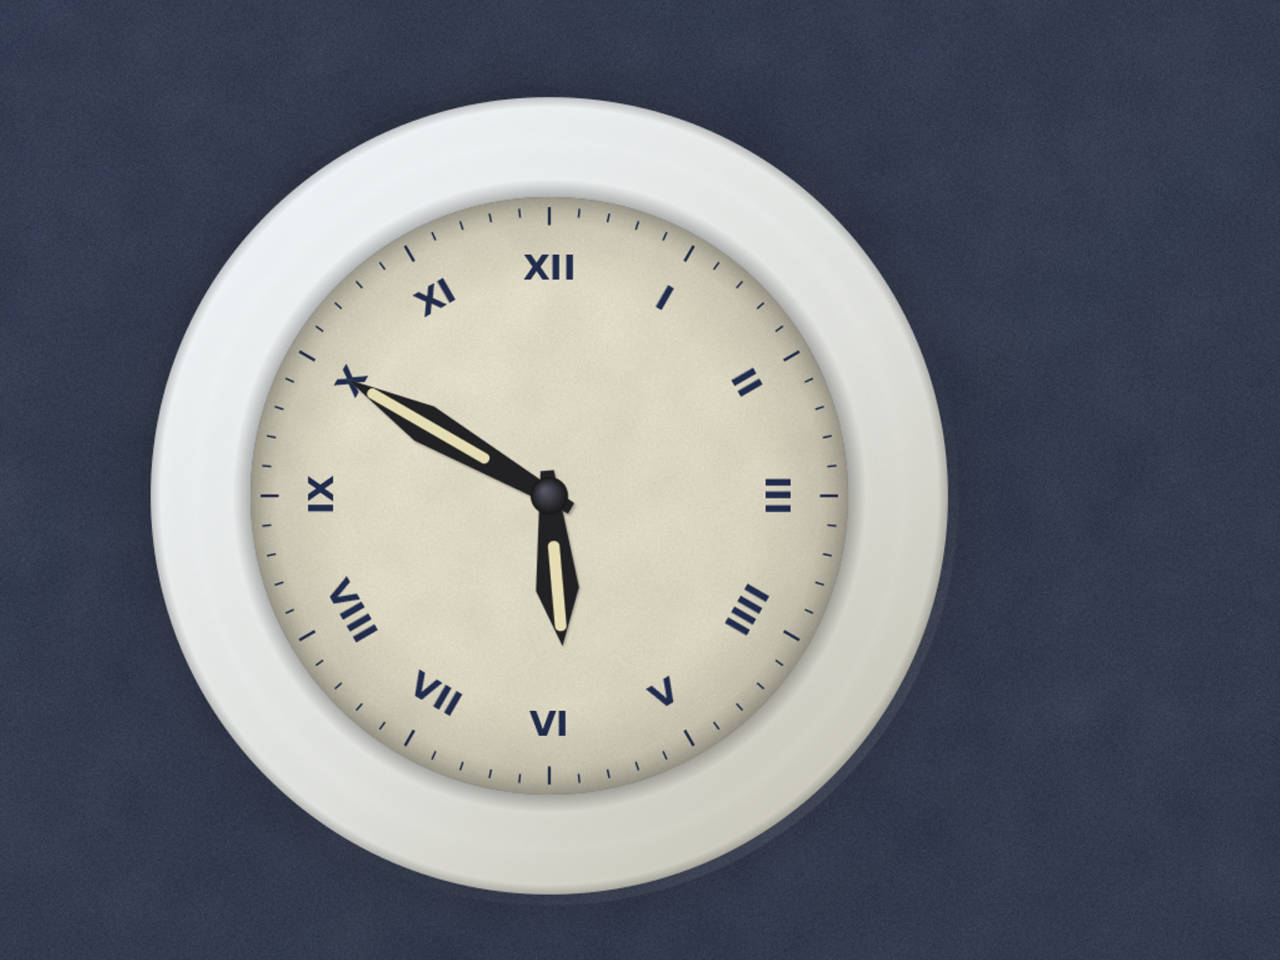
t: 5:50
